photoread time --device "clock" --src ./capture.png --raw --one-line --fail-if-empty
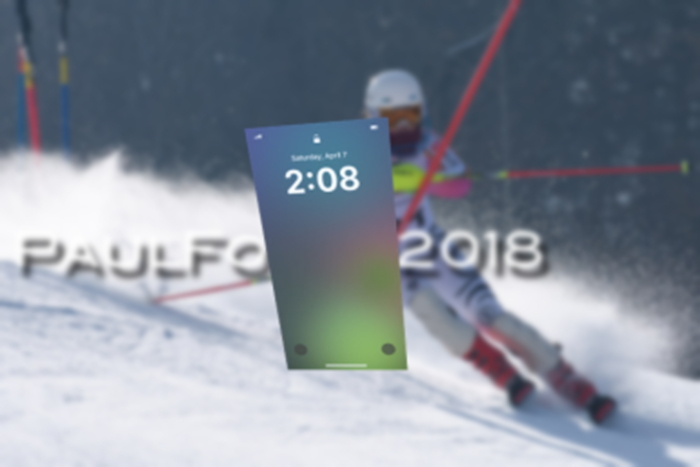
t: 2:08
